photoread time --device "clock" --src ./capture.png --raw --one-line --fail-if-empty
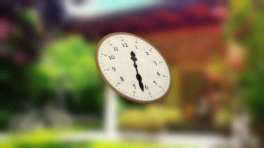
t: 12:32
